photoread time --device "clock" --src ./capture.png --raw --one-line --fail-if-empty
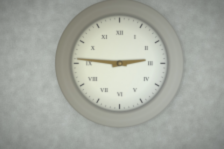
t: 2:46
